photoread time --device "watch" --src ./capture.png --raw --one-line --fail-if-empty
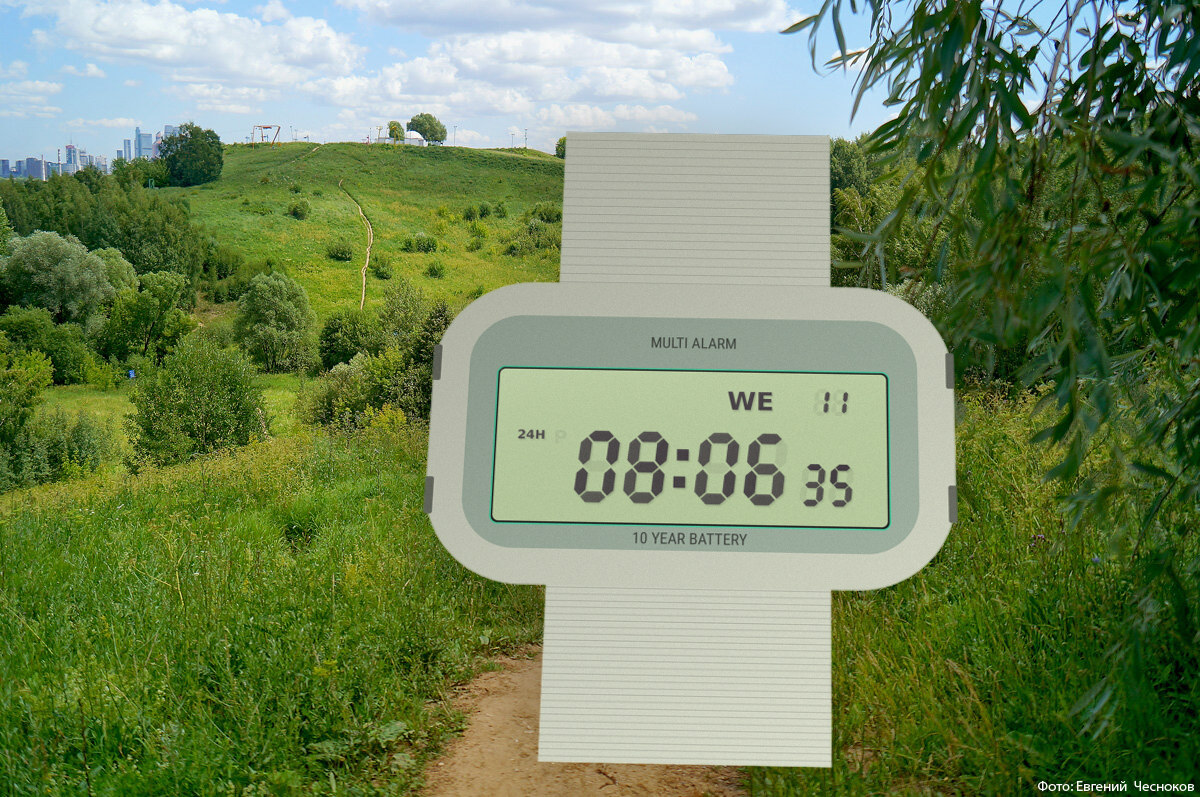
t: 8:06:35
